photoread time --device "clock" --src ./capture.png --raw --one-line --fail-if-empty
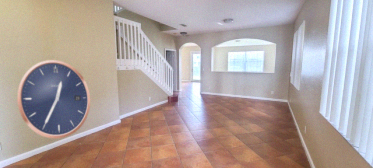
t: 12:35
